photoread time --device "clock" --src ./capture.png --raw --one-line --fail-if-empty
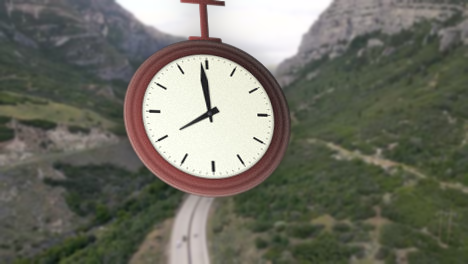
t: 7:59
